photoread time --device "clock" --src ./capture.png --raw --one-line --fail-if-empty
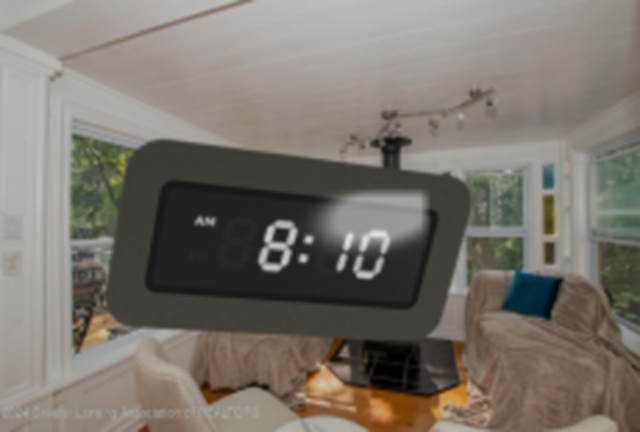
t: 8:10
